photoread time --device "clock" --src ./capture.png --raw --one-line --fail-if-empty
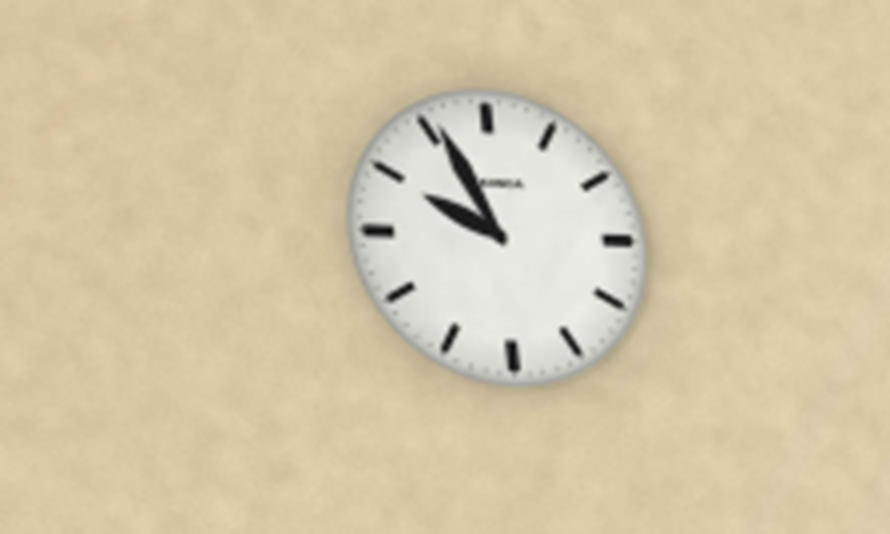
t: 9:56
